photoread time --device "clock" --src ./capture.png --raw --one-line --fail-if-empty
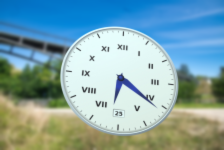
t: 6:21
